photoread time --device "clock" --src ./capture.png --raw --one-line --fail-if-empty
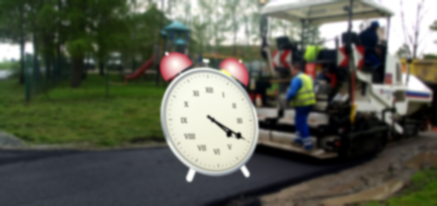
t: 4:20
